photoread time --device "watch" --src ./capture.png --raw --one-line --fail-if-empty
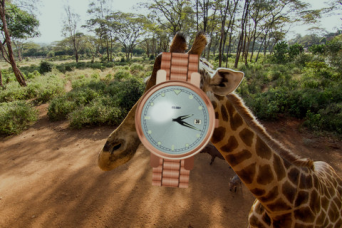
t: 2:18
